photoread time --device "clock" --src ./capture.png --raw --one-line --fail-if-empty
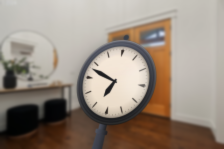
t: 6:48
